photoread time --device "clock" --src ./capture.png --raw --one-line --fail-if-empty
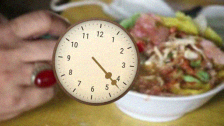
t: 4:22
